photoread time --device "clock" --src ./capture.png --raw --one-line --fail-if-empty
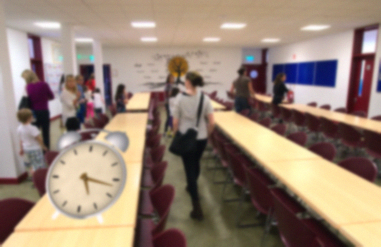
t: 5:17
